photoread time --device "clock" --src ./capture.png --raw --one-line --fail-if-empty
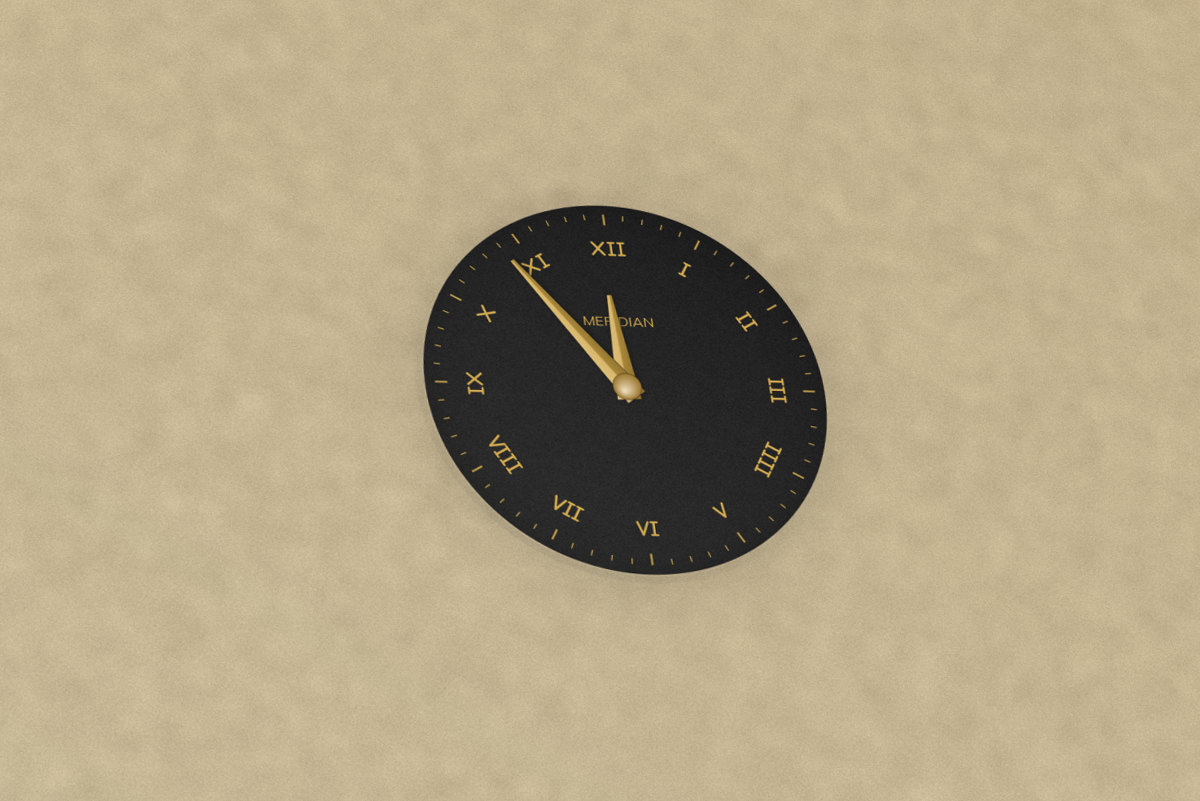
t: 11:54
